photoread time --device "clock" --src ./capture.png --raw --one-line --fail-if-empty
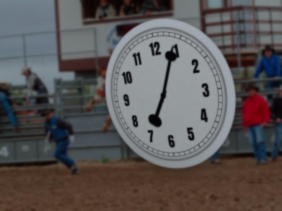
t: 7:04
